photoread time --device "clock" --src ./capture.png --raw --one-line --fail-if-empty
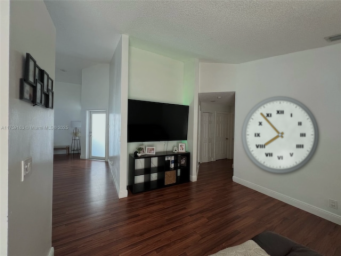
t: 7:53
